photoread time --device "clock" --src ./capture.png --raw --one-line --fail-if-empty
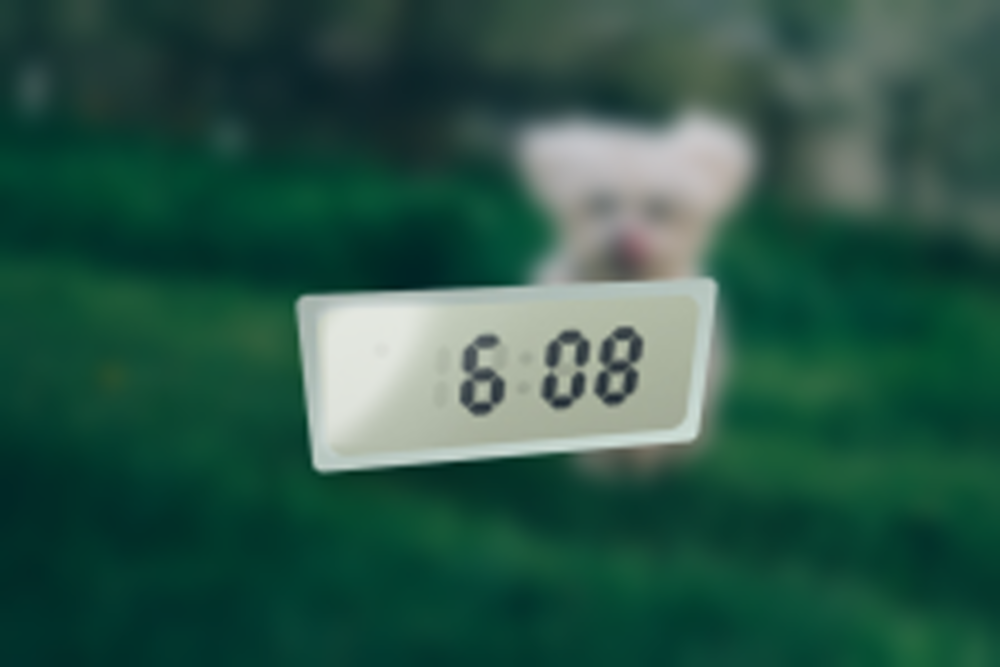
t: 6:08
